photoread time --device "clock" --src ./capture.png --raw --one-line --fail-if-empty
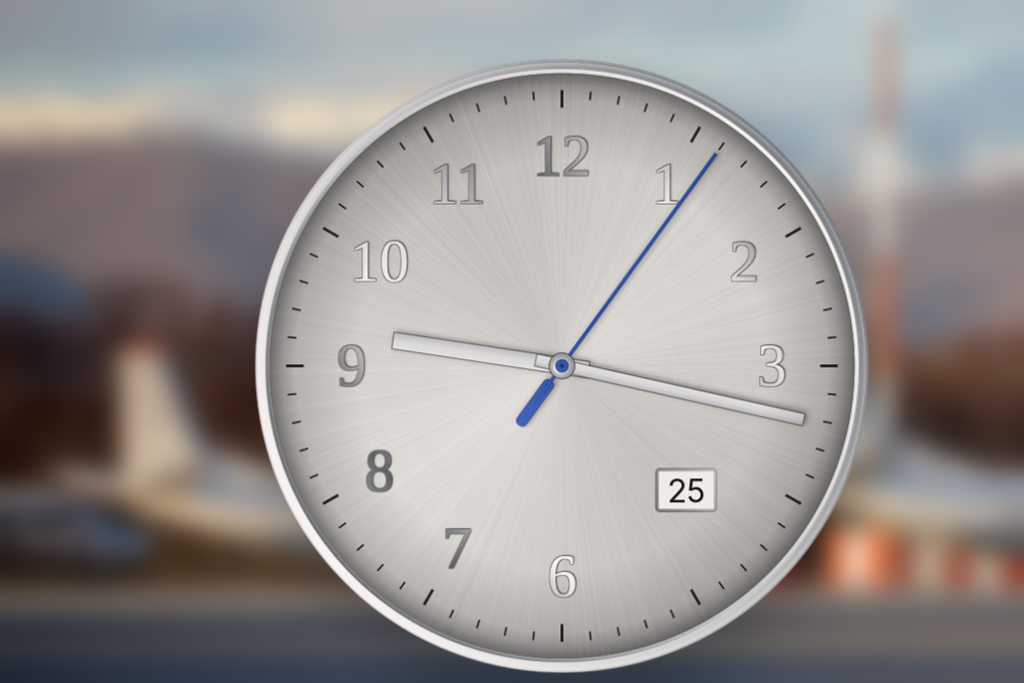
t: 9:17:06
